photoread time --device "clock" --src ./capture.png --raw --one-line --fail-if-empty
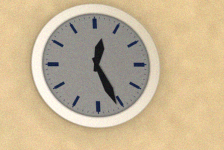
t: 12:26
